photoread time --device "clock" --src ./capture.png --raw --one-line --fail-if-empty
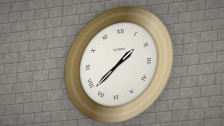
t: 1:38
